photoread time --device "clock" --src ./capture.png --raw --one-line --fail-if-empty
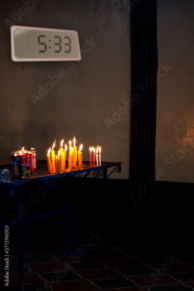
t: 5:33
